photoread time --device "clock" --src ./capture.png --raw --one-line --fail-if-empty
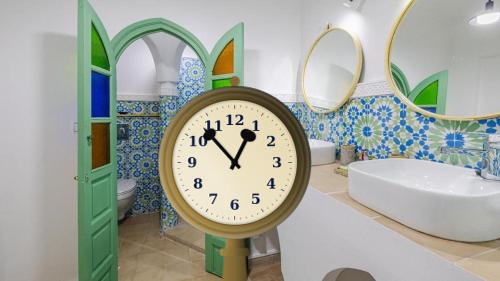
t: 12:53
